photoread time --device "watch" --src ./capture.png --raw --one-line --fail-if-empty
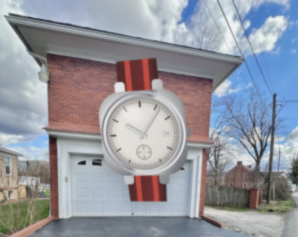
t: 10:06
